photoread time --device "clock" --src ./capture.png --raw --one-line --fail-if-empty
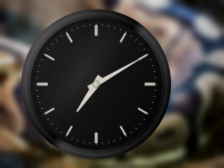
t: 7:10
